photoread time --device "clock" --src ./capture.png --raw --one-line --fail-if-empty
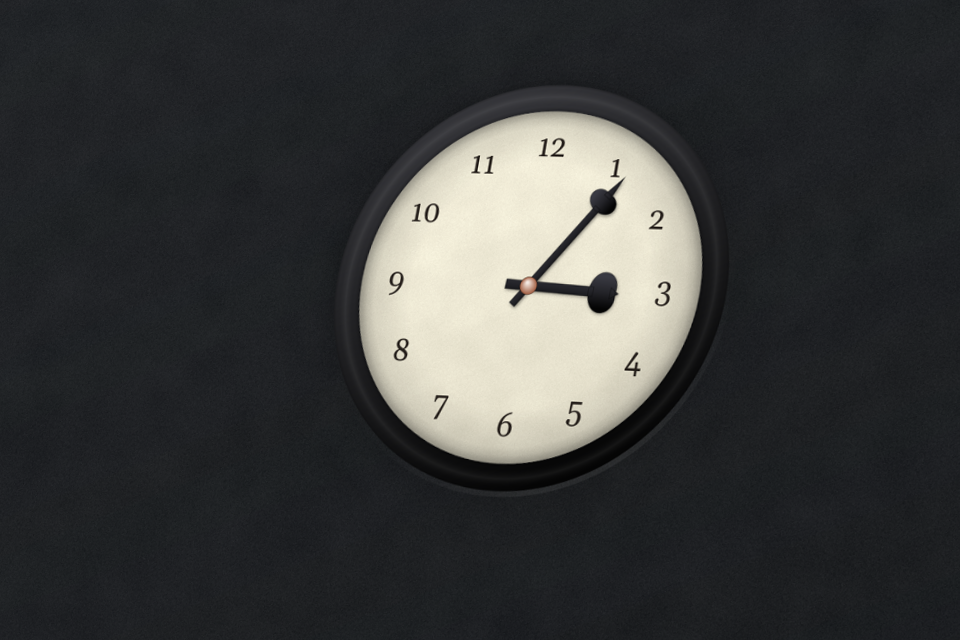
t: 3:06
